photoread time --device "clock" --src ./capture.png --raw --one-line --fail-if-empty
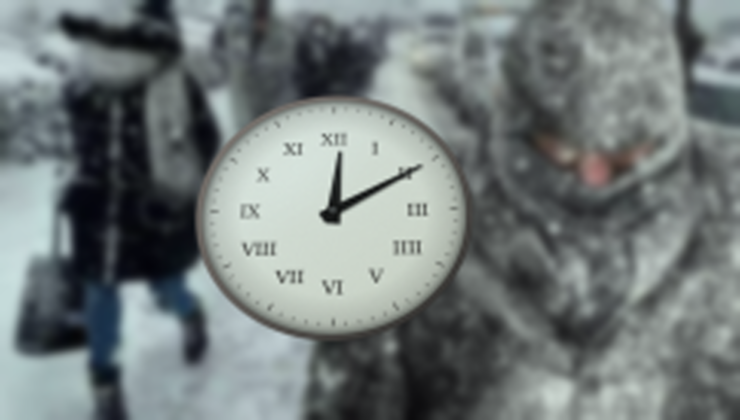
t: 12:10
